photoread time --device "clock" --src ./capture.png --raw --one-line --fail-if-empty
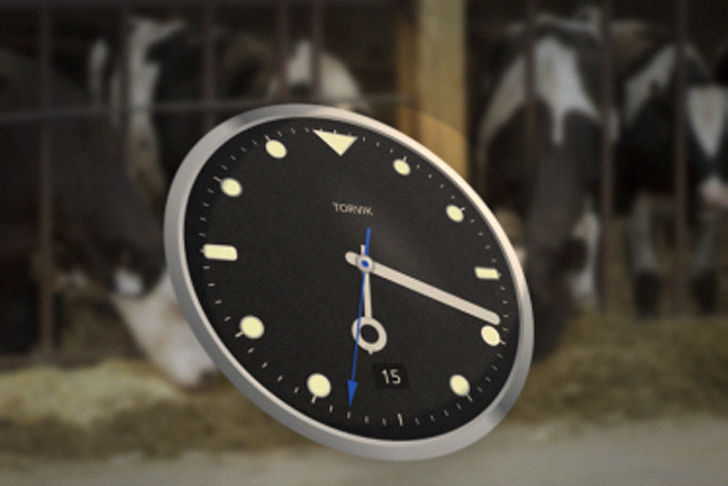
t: 6:18:33
